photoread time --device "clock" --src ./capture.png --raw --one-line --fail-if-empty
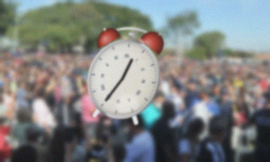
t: 12:35
